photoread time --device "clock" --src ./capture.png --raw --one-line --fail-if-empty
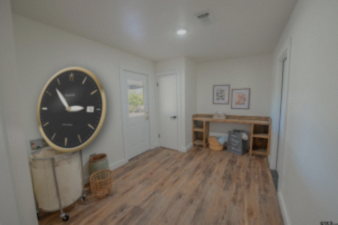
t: 2:53
